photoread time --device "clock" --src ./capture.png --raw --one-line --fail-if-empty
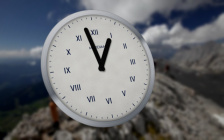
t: 12:58
